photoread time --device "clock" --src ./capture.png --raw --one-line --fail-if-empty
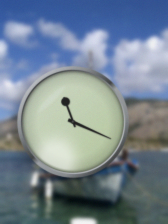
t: 11:19
